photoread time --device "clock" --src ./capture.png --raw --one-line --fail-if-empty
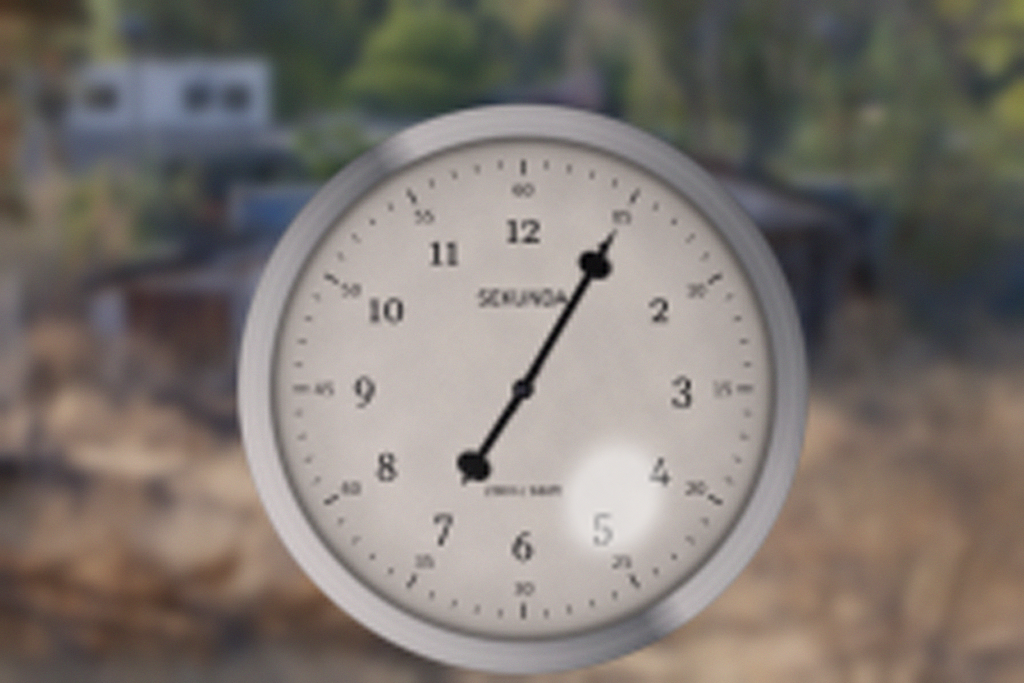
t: 7:05
